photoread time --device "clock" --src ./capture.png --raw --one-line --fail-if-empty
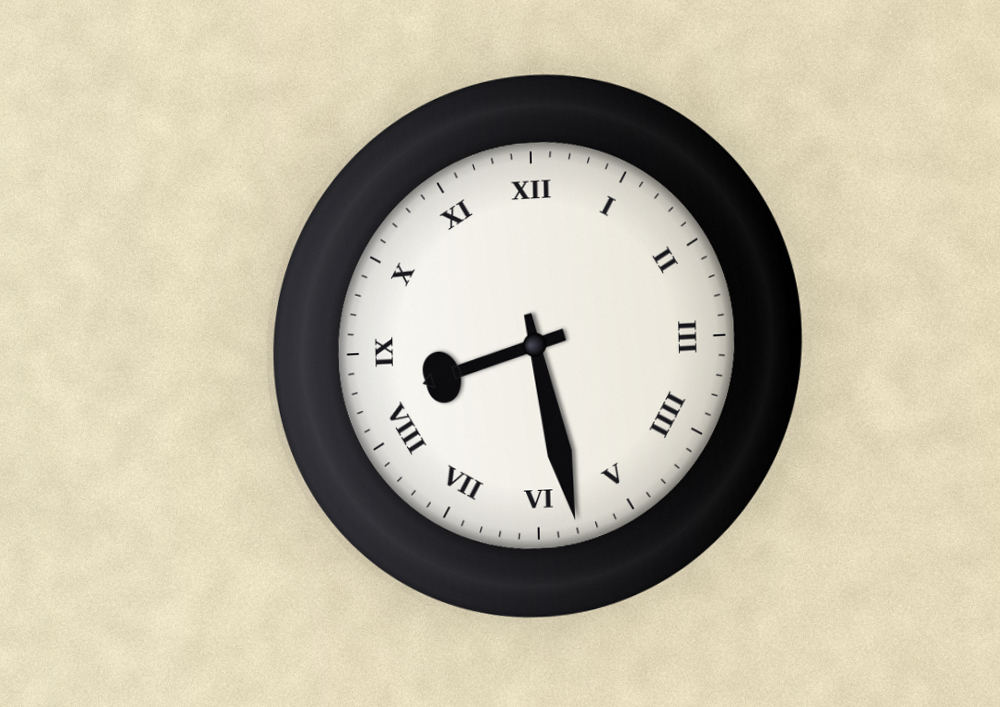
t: 8:28
